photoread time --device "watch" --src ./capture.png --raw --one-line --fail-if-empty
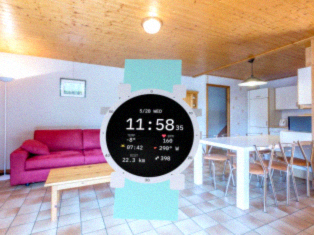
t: 11:58
